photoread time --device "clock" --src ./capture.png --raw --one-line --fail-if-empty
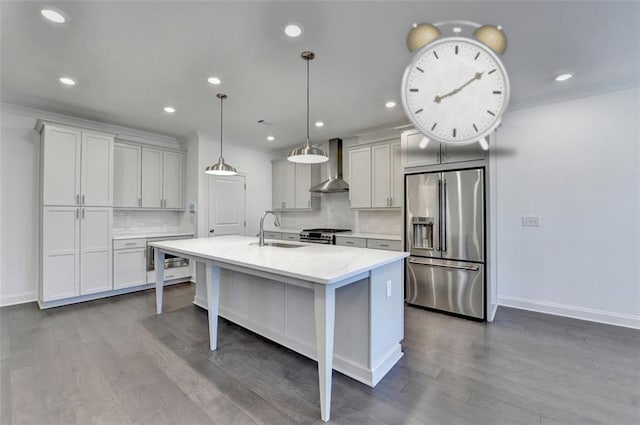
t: 8:09
